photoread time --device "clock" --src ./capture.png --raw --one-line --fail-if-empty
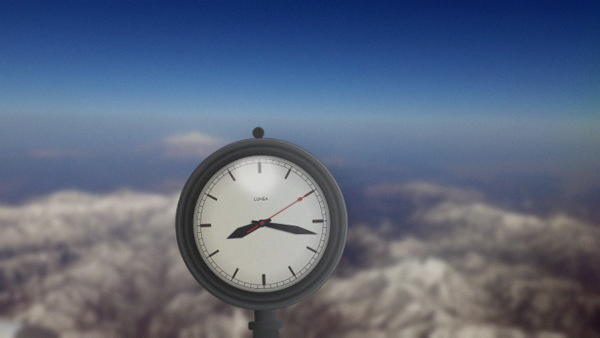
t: 8:17:10
